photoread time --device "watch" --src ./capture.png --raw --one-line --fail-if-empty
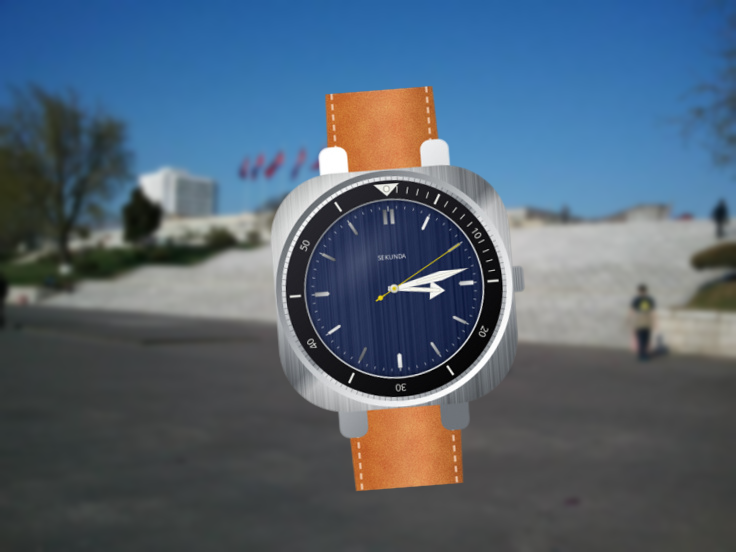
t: 3:13:10
